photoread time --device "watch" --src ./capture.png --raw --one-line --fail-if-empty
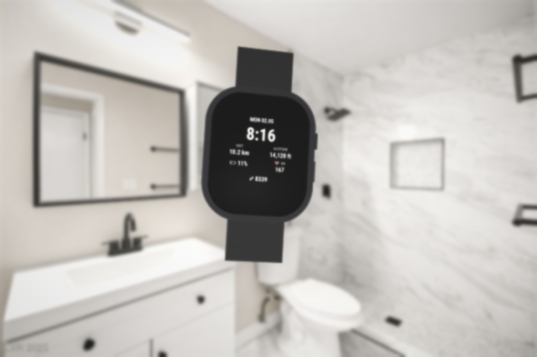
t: 8:16
